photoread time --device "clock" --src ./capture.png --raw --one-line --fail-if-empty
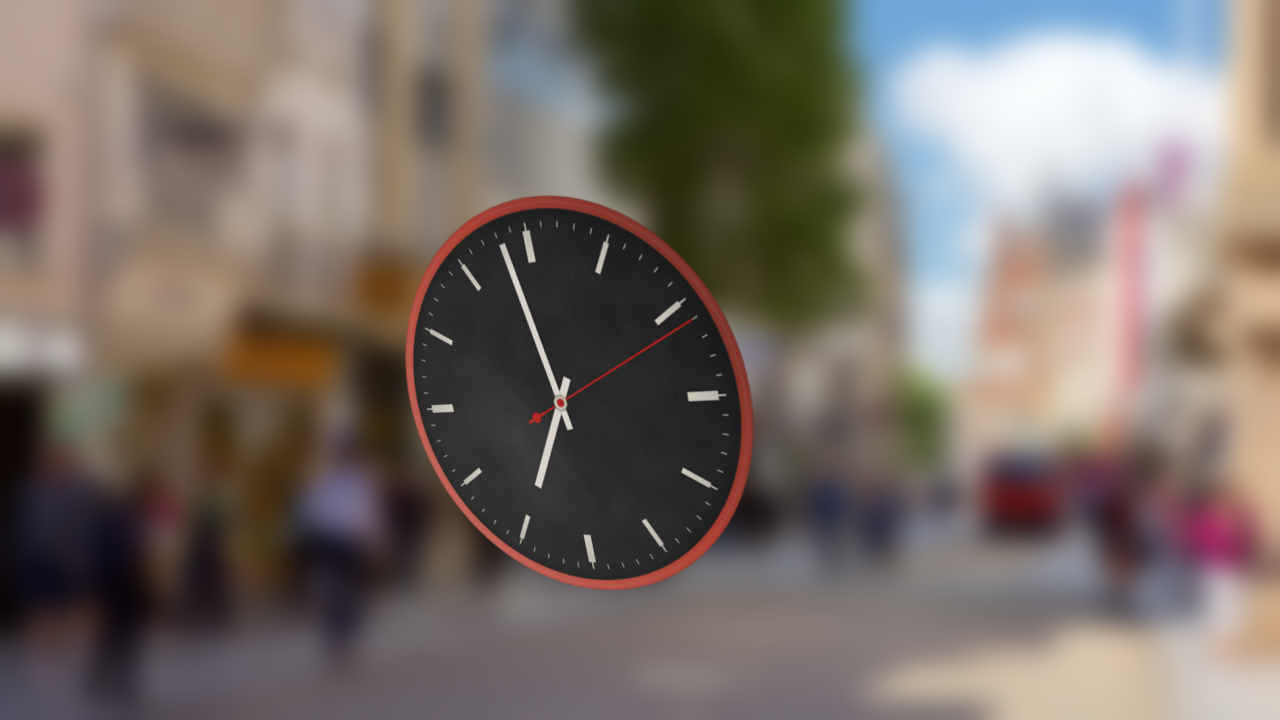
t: 6:58:11
